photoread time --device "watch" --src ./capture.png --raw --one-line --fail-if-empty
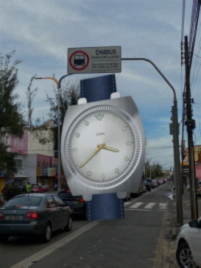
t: 3:39
